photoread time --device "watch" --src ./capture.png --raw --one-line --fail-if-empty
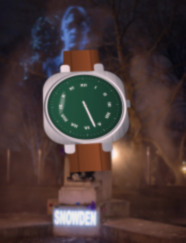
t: 5:27
